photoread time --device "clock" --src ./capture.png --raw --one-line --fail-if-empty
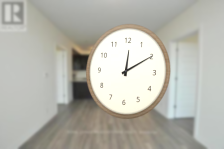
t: 12:10
